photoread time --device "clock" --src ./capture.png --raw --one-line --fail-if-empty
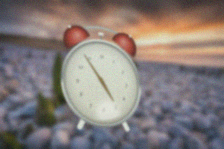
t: 4:54
